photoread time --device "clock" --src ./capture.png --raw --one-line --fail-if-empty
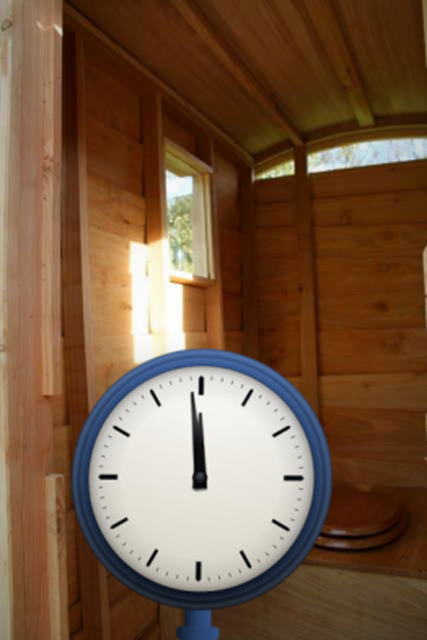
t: 11:59
